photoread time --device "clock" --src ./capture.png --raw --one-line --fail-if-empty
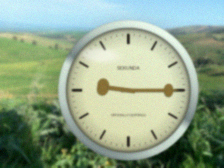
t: 9:15
